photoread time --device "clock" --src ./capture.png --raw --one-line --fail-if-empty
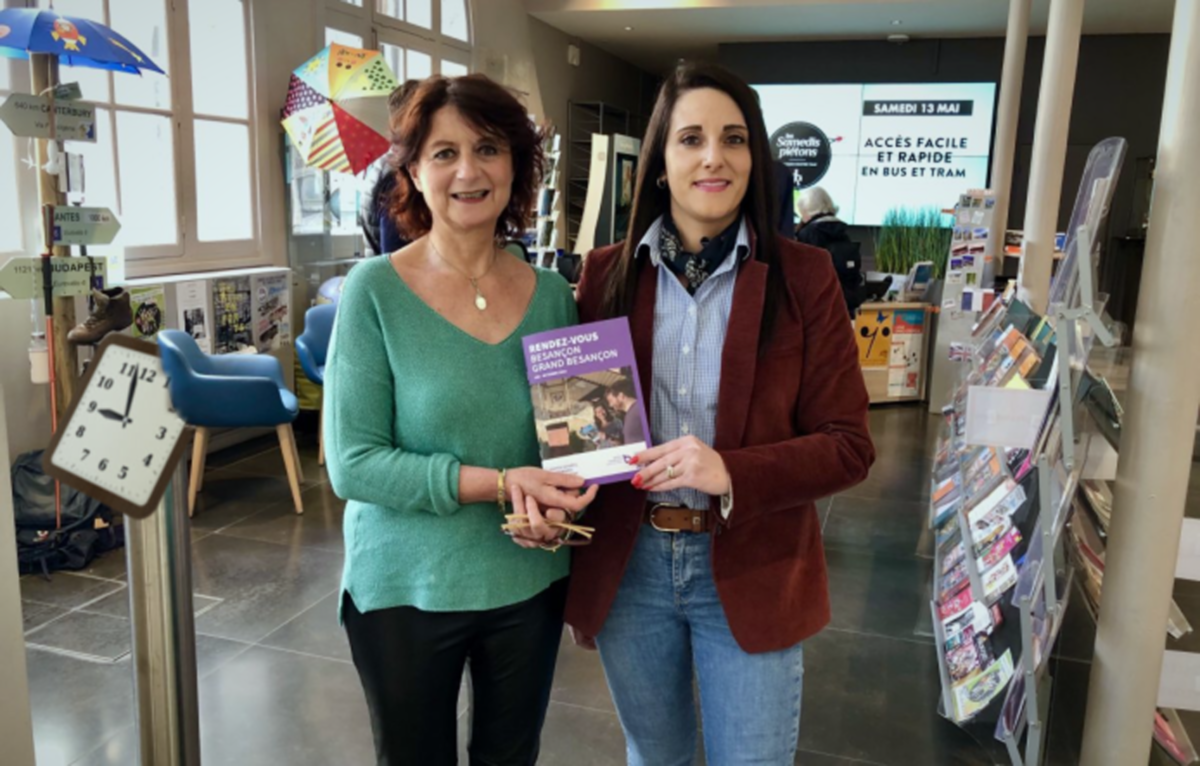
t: 8:57
